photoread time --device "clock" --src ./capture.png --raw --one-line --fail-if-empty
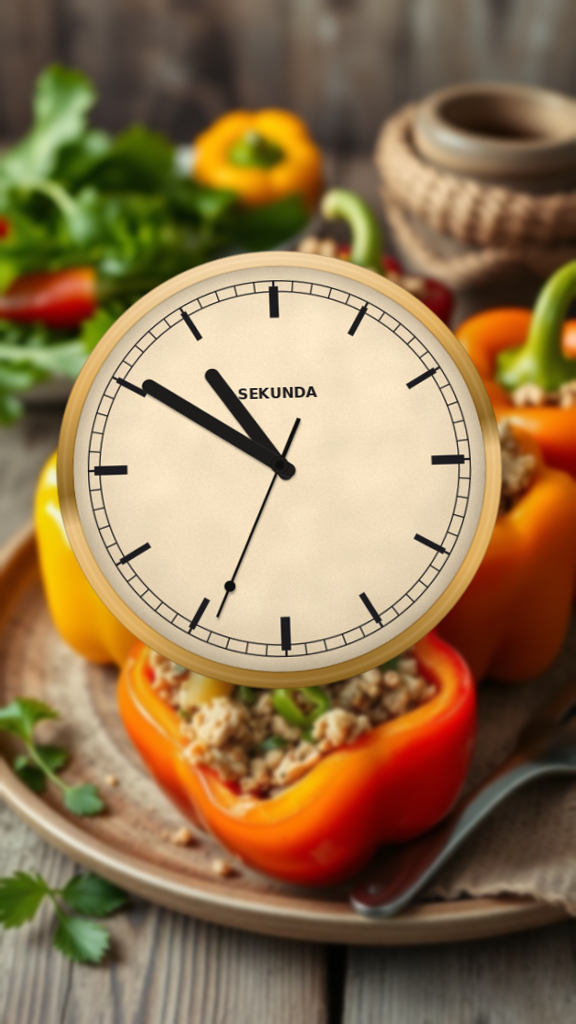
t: 10:50:34
